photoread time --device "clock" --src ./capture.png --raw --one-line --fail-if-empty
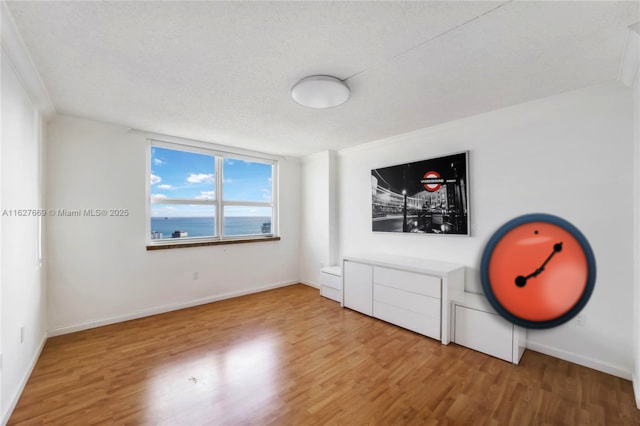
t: 8:07
